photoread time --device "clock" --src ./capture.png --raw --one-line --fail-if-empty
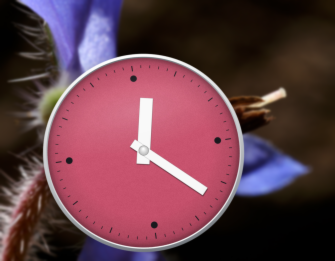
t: 12:22
